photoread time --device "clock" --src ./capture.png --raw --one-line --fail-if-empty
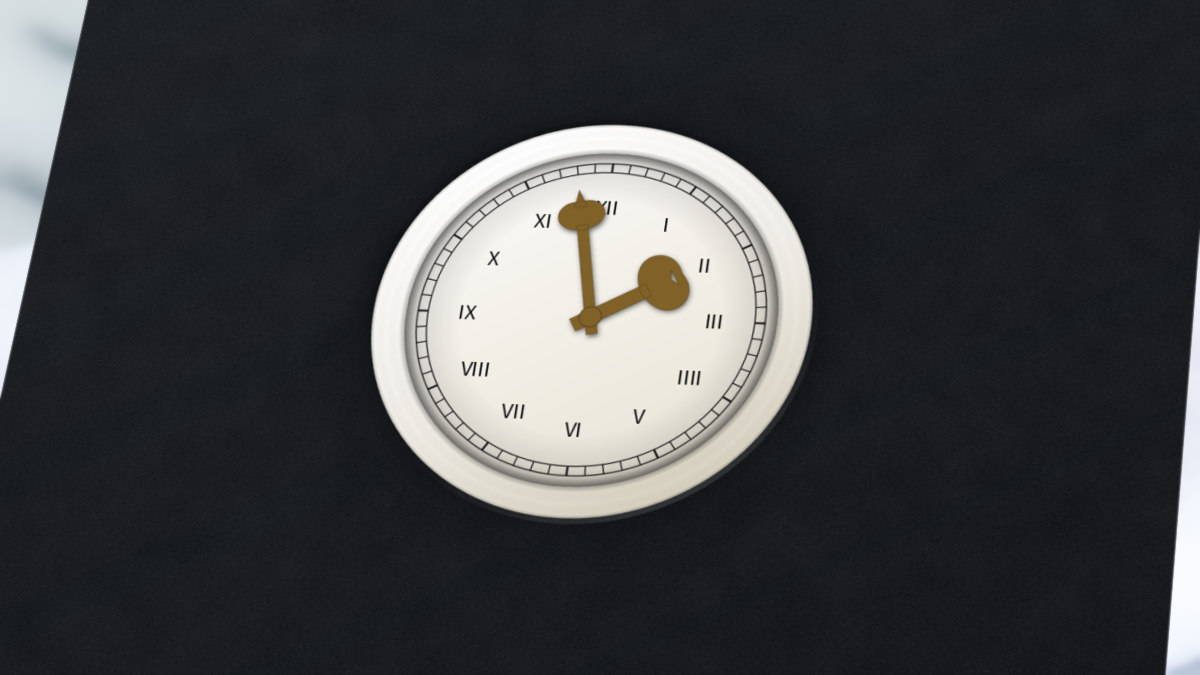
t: 1:58
